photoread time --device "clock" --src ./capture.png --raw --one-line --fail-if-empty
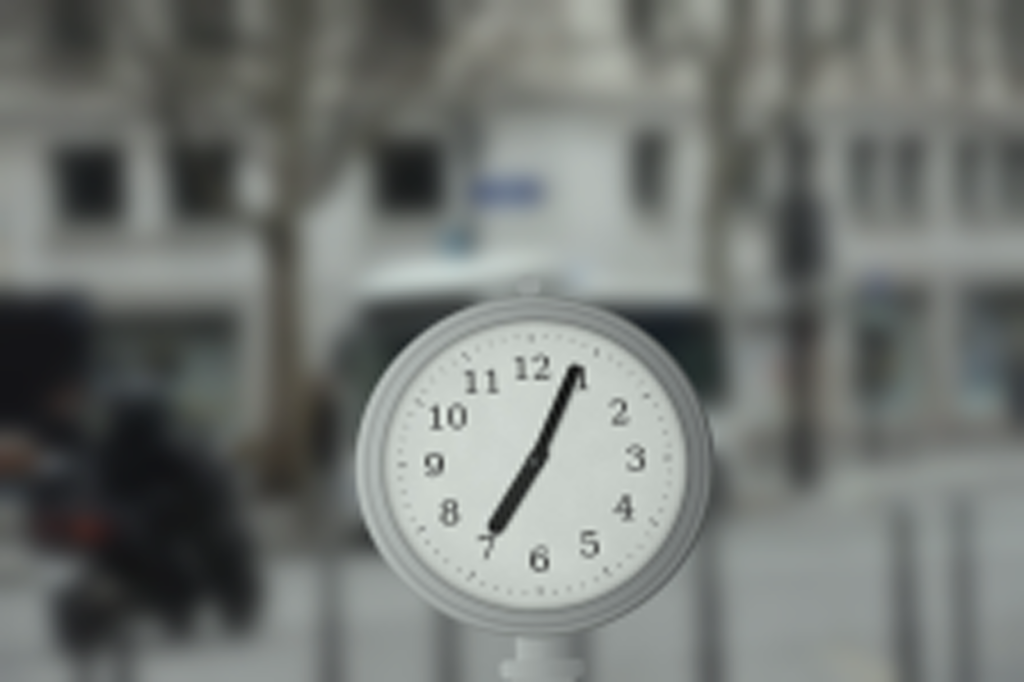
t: 7:04
